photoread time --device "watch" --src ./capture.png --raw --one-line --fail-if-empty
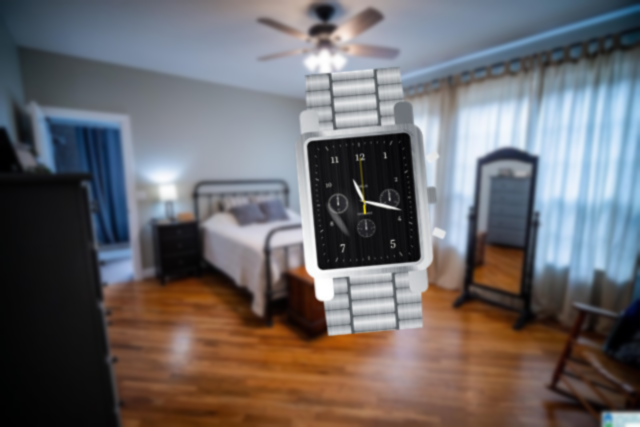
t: 11:18
